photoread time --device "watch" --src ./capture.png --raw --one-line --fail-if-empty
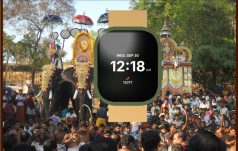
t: 12:18
